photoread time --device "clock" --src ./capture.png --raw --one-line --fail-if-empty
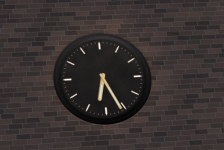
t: 6:26
